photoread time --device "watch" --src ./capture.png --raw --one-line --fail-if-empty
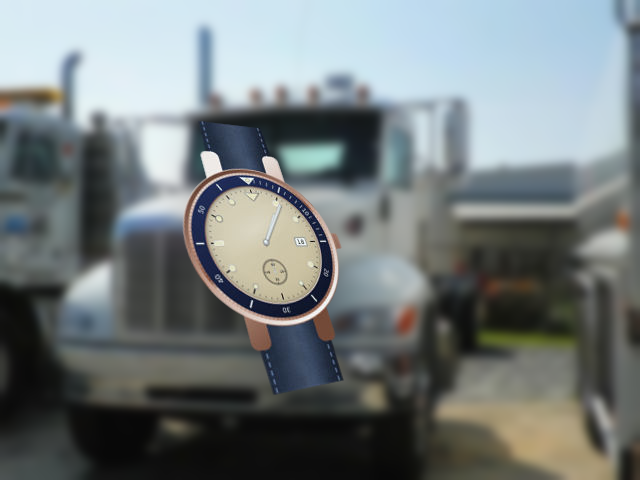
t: 1:06
